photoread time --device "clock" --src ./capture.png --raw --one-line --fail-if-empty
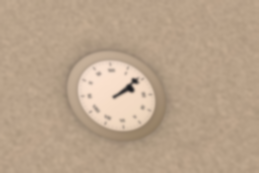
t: 2:09
